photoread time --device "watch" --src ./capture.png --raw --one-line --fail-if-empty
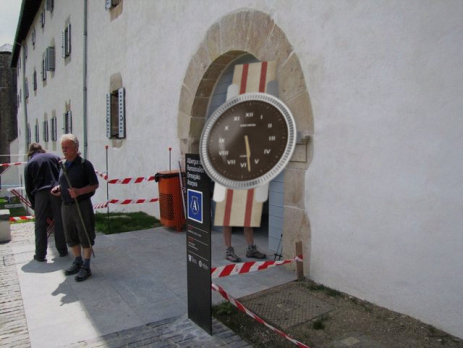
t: 5:28
